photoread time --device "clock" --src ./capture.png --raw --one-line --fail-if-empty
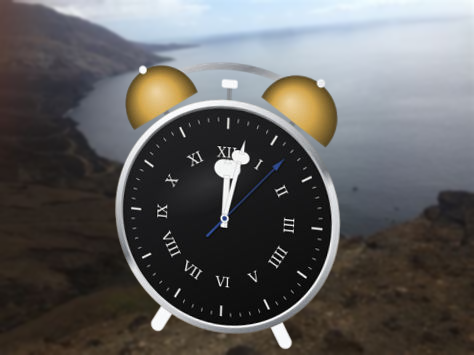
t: 12:02:07
